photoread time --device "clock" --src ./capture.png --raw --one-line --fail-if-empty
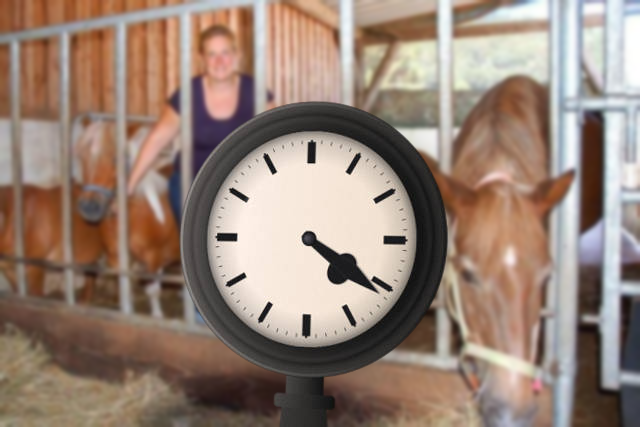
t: 4:21
